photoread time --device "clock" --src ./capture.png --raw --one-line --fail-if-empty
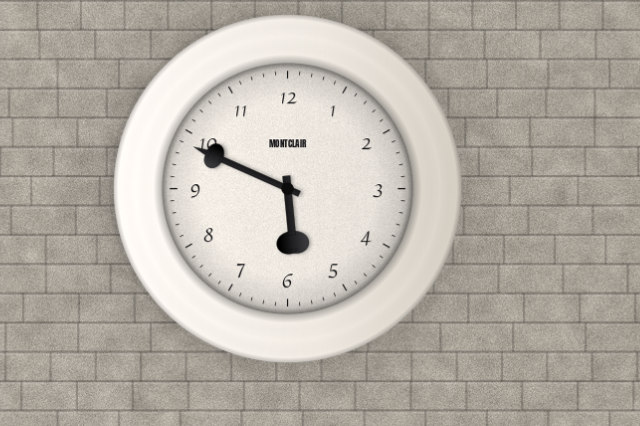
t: 5:49
